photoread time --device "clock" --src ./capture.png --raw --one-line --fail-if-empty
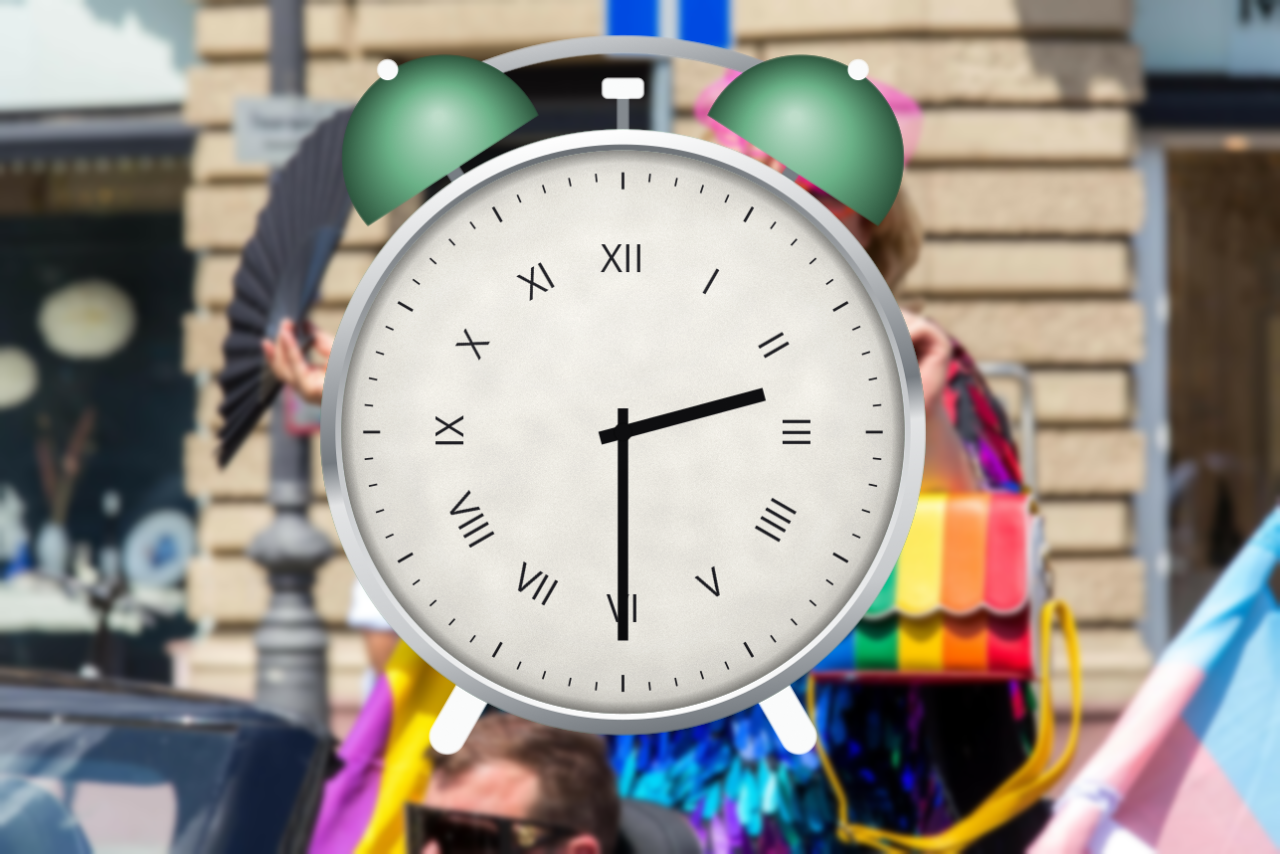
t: 2:30
